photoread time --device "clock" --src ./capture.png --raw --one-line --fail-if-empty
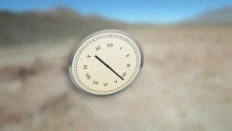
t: 10:22
